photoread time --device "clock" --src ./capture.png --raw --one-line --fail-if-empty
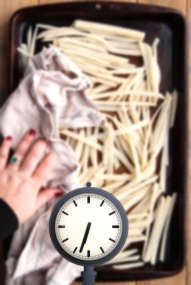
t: 6:33
